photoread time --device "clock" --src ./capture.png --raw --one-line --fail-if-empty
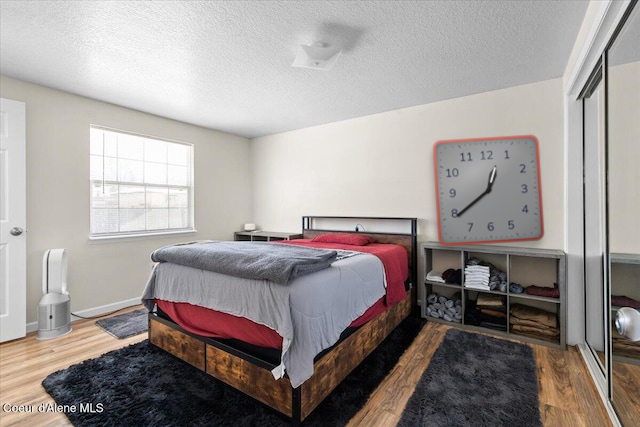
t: 12:39
